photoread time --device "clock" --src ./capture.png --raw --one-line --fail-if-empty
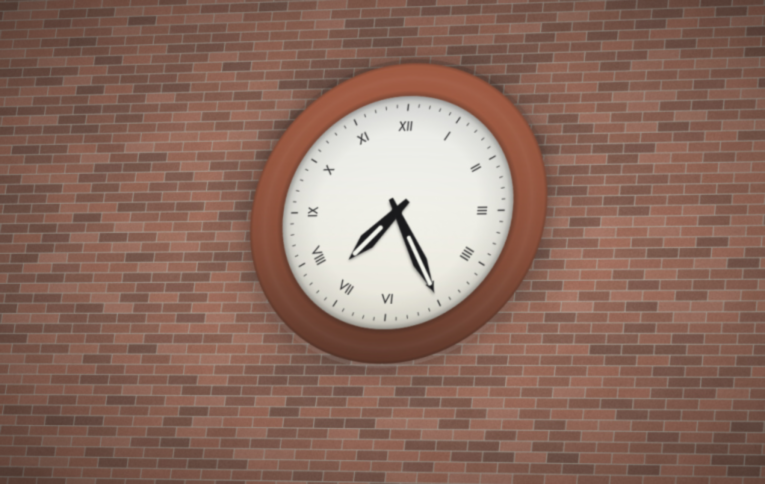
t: 7:25
